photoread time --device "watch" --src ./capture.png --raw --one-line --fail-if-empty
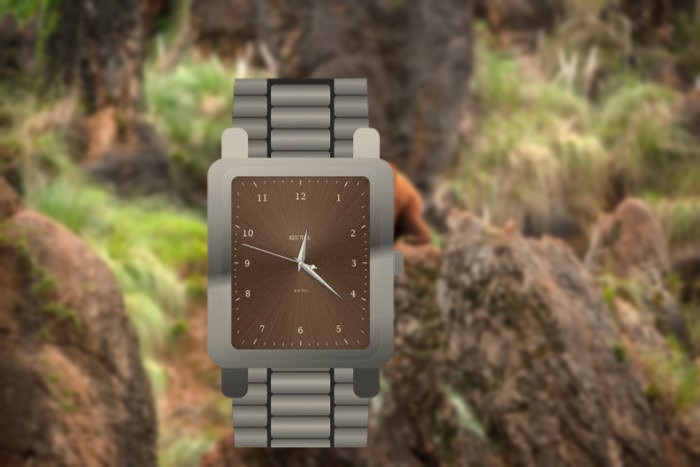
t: 12:21:48
